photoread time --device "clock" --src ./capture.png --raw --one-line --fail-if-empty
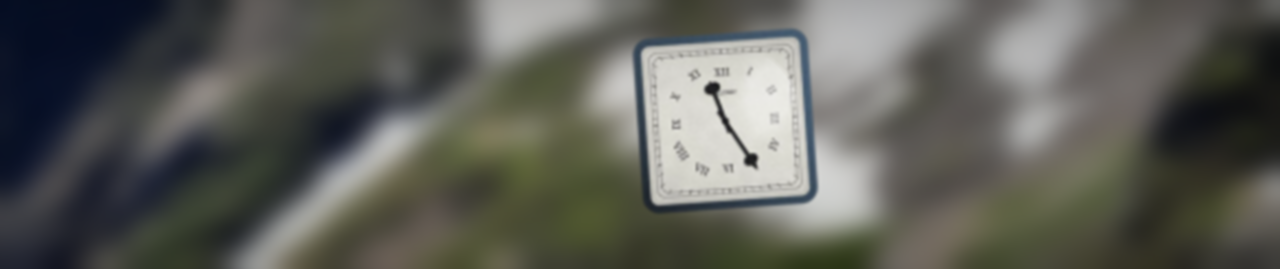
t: 11:25
